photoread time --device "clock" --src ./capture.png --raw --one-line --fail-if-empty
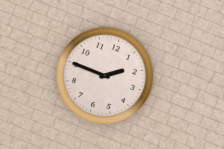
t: 1:45
